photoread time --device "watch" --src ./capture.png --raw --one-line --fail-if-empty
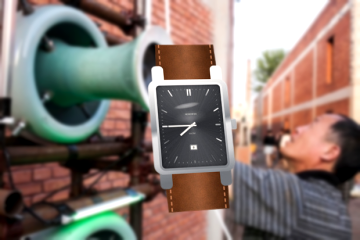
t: 7:45
